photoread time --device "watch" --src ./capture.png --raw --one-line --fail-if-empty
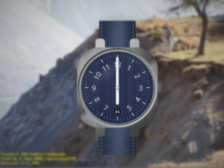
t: 6:00
